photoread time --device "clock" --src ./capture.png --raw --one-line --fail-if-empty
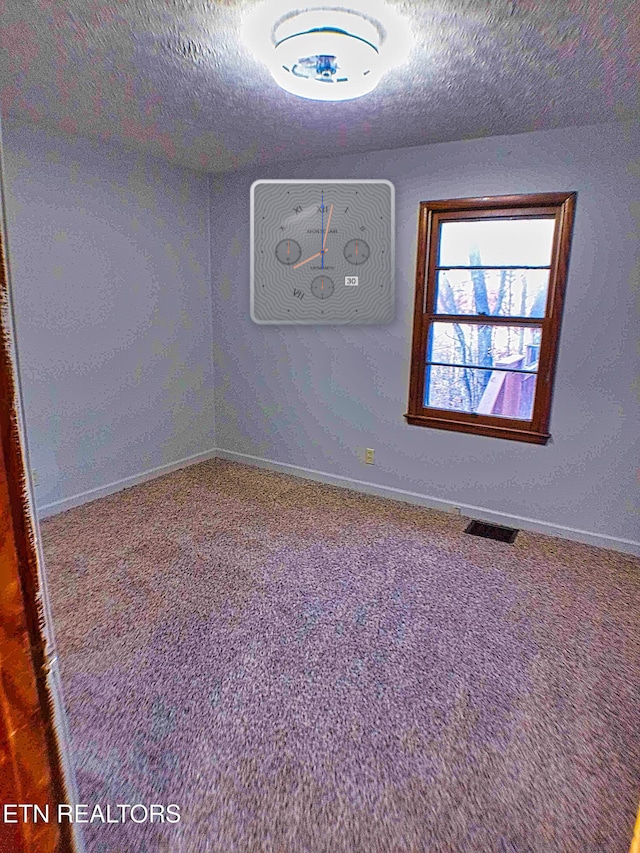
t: 8:02
